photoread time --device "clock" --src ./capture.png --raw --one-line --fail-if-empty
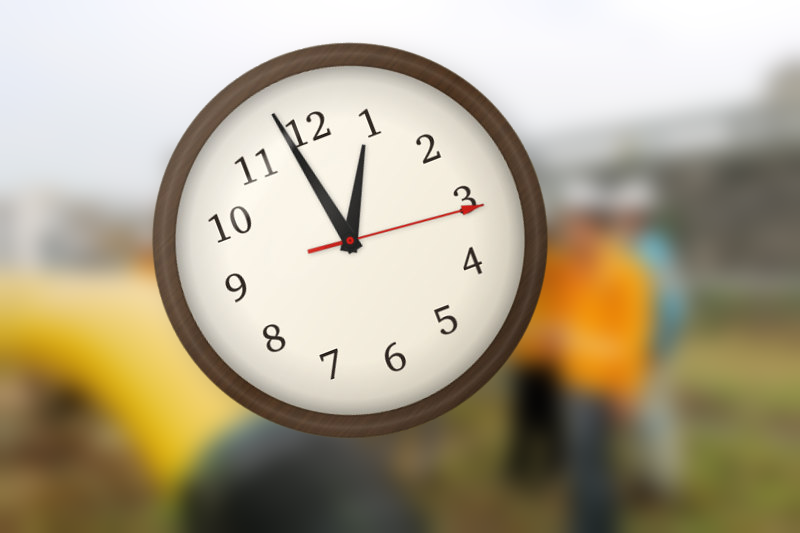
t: 12:58:16
